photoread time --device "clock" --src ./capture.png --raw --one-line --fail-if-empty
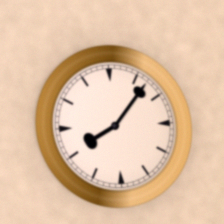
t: 8:07
